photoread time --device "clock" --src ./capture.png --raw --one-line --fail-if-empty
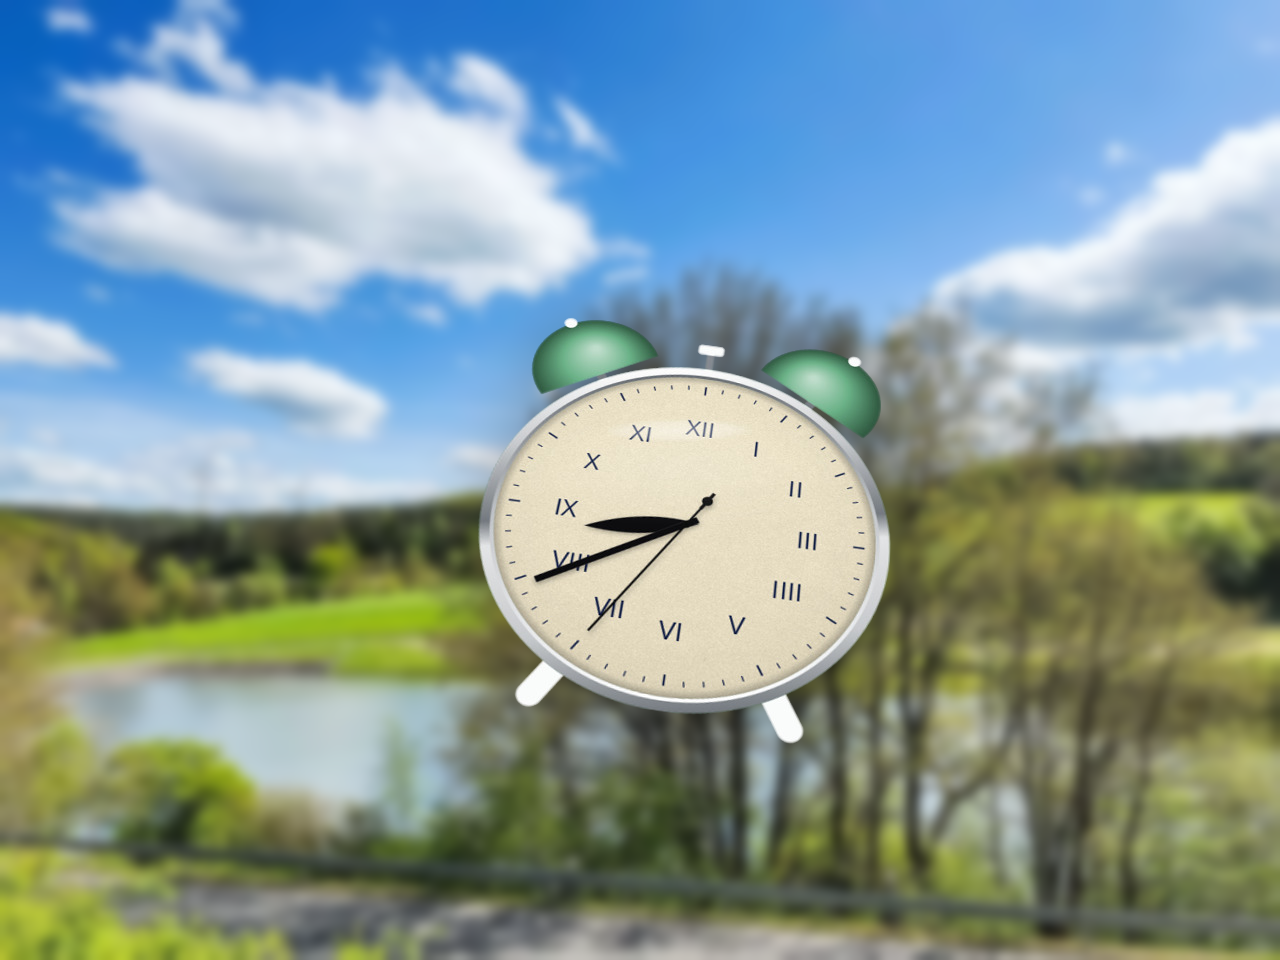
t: 8:39:35
